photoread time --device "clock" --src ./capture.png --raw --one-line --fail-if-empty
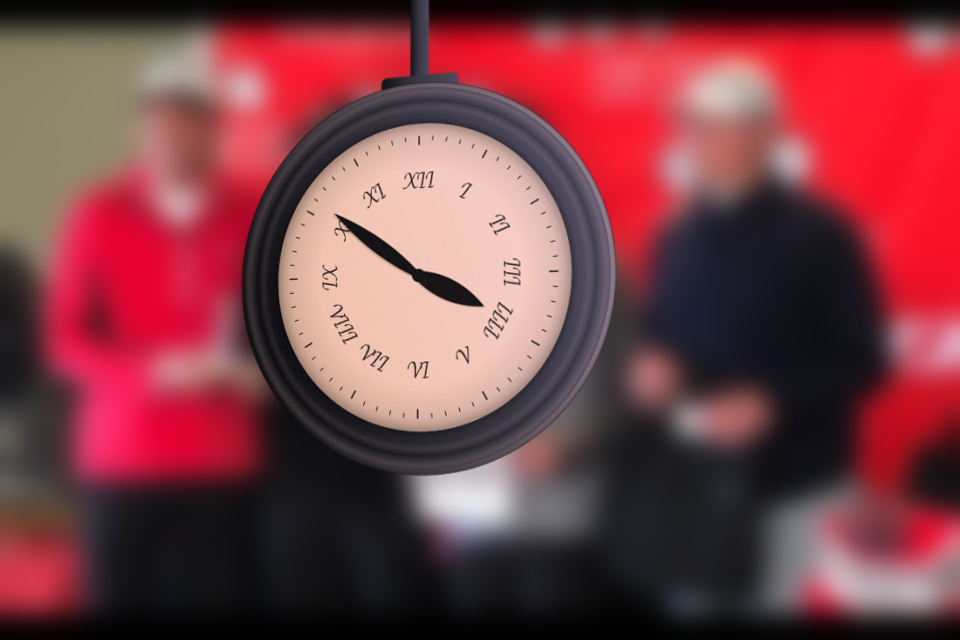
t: 3:51
